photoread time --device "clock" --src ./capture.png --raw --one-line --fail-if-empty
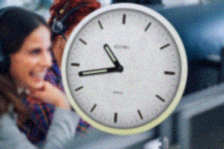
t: 10:43
